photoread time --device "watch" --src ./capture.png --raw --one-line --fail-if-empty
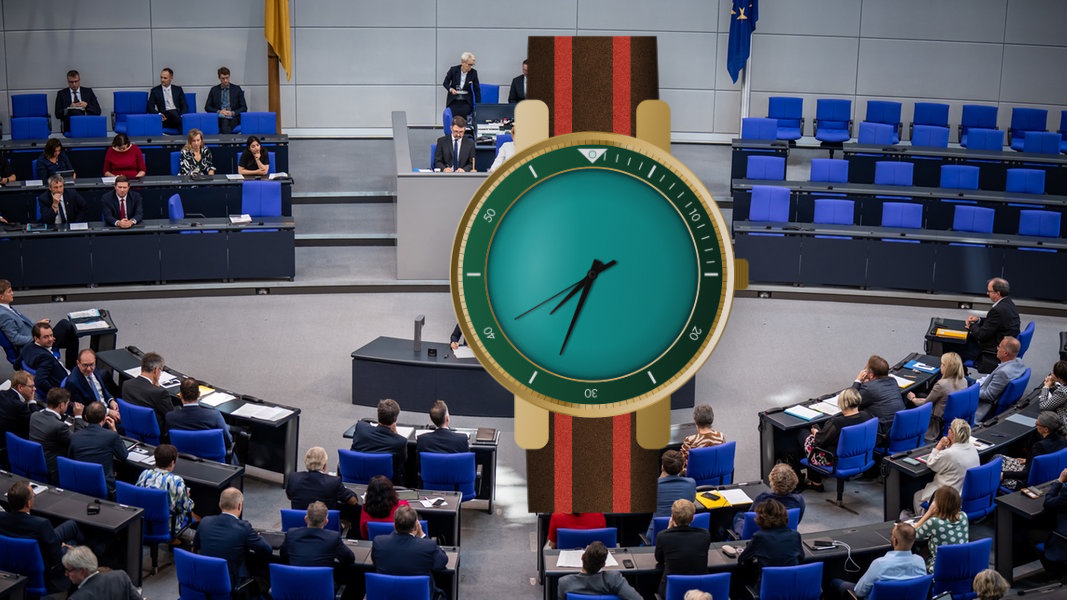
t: 7:33:40
